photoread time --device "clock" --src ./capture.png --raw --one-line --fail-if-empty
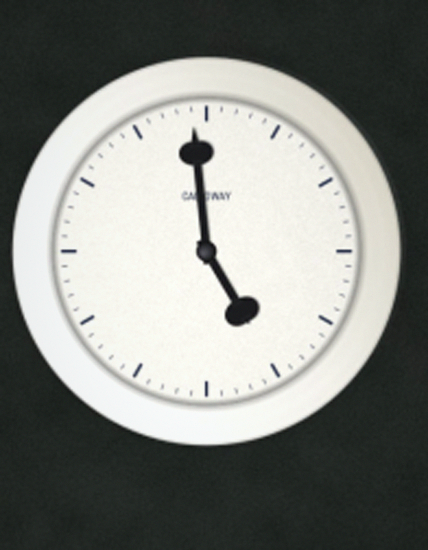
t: 4:59
